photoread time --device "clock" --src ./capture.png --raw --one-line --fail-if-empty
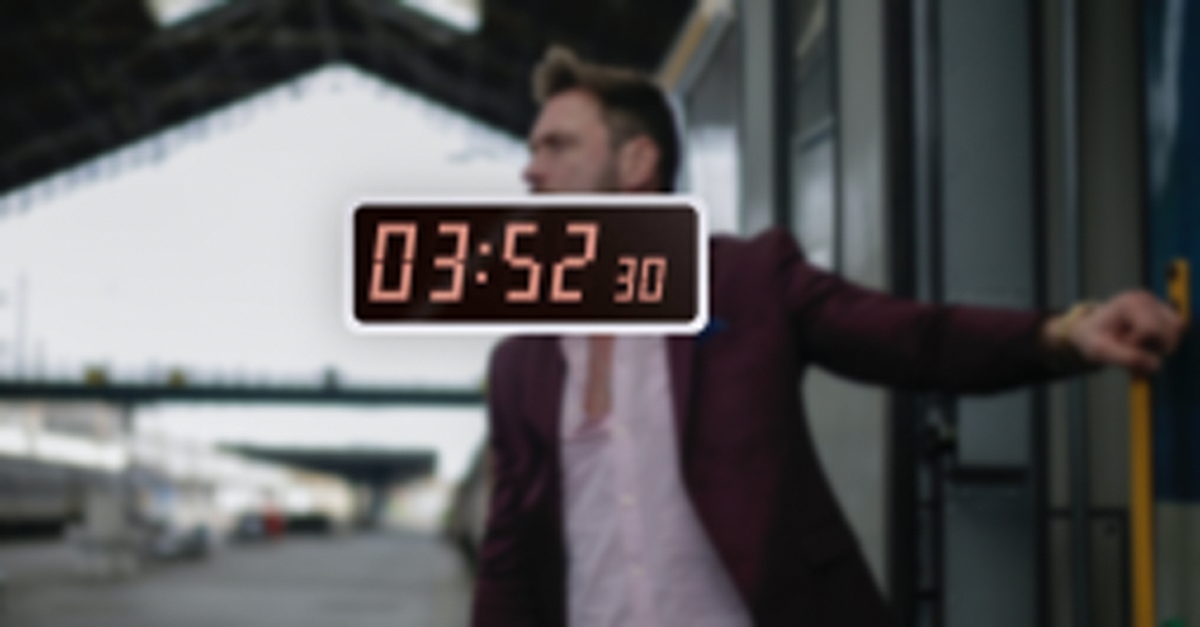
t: 3:52:30
